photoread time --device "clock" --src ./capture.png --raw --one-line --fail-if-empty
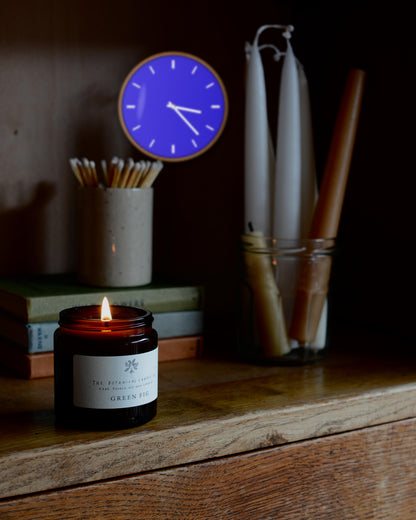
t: 3:23
